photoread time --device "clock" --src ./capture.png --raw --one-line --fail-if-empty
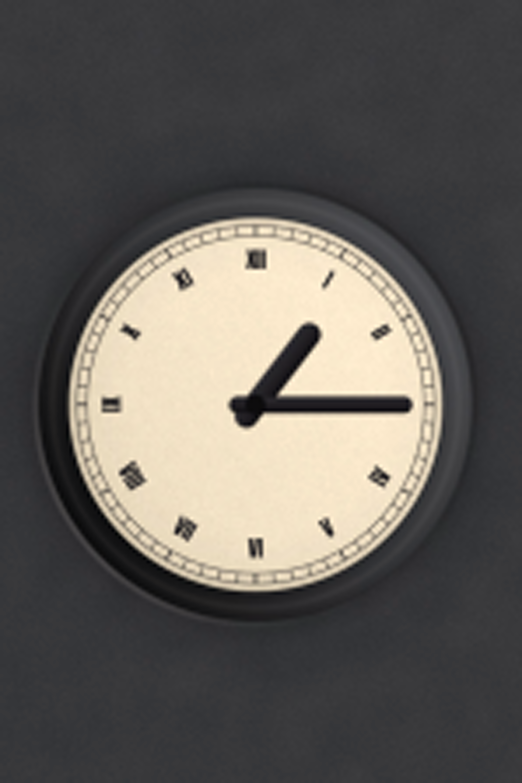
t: 1:15
